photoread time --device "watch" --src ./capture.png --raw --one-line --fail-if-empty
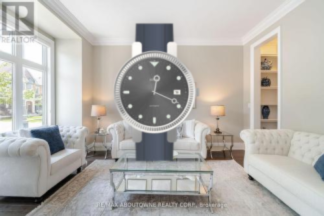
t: 12:19
